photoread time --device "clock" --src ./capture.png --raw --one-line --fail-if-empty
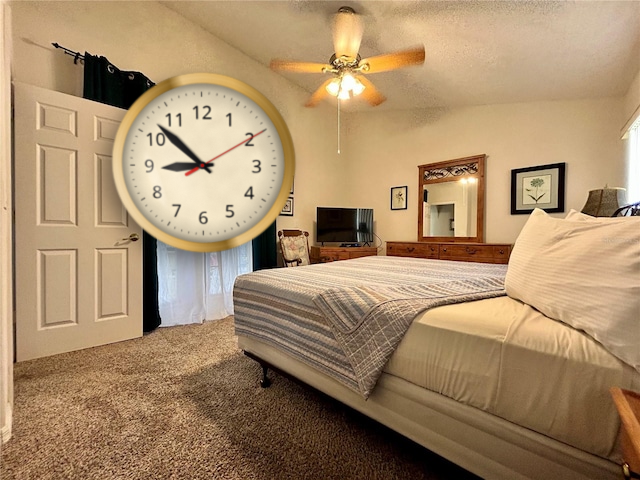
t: 8:52:10
